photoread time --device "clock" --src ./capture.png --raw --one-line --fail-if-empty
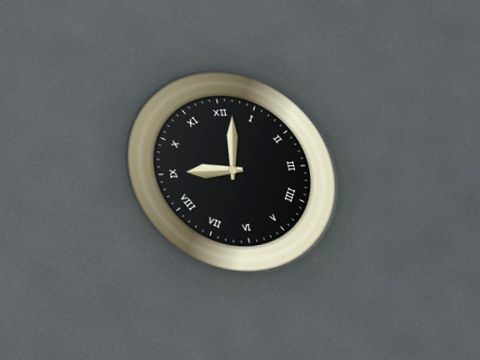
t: 9:02
